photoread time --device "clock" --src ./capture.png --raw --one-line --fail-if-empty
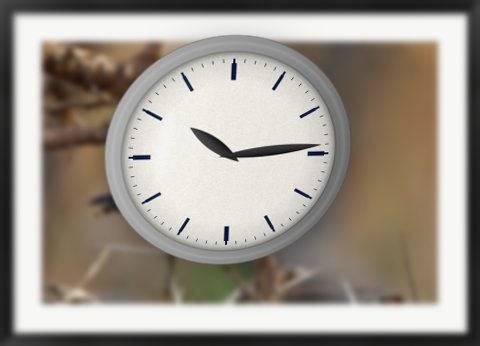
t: 10:14
